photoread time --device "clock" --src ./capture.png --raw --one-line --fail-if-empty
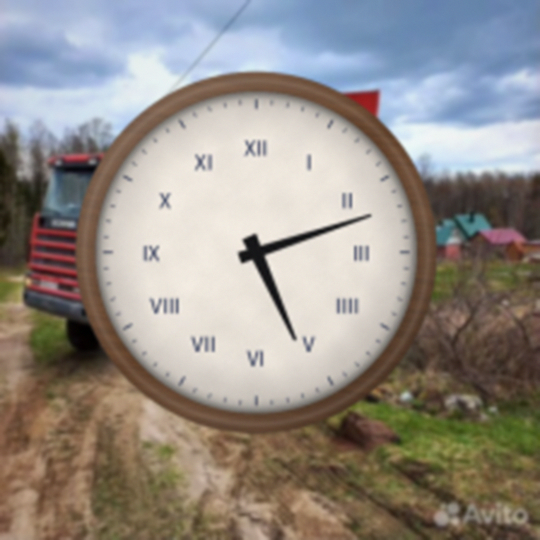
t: 5:12
